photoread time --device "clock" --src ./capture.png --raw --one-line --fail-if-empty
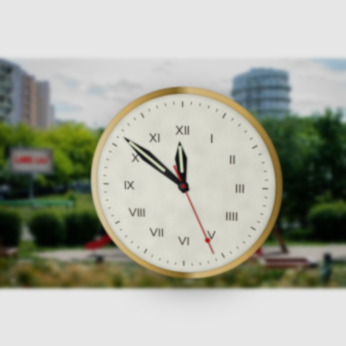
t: 11:51:26
